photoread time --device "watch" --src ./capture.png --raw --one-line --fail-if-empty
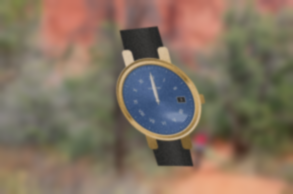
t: 12:00
